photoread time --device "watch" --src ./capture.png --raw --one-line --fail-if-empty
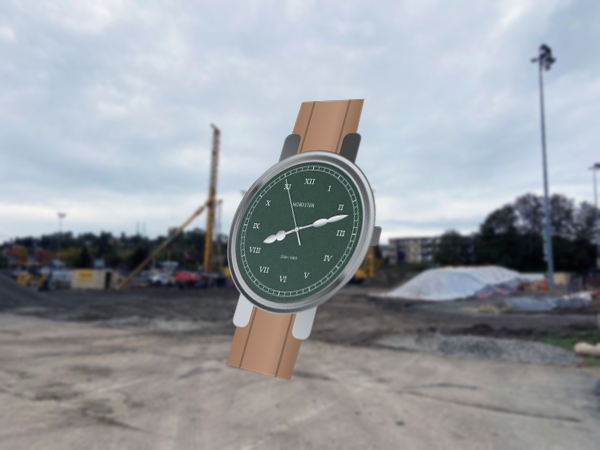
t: 8:11:55
